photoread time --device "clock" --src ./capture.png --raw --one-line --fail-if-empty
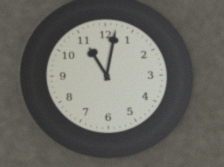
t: 11:02
